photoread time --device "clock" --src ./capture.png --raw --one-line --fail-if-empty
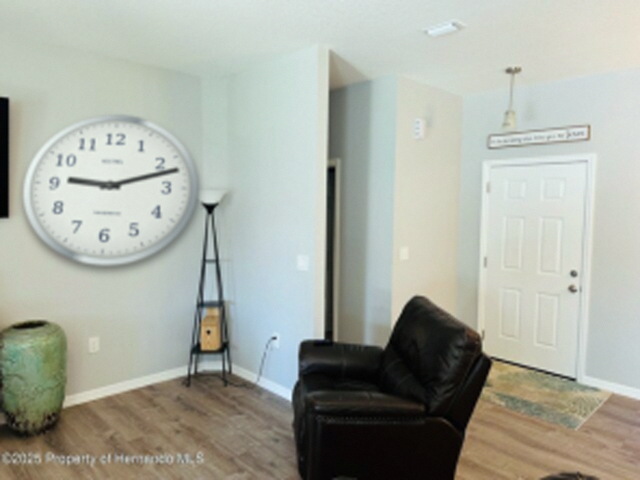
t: 9:12
